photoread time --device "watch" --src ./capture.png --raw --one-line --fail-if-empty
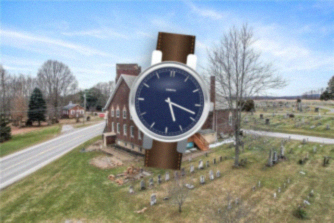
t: 5:18
